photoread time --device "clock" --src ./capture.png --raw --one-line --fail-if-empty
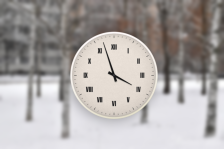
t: 3:57
